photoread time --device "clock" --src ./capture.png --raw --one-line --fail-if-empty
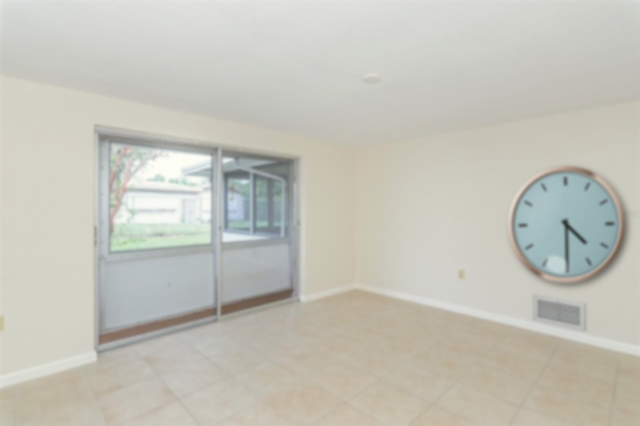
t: 4:30
